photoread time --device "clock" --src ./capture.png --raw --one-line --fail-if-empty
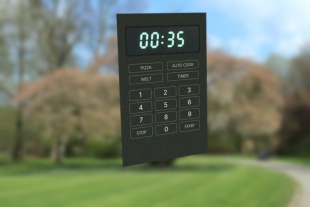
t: 0:35
